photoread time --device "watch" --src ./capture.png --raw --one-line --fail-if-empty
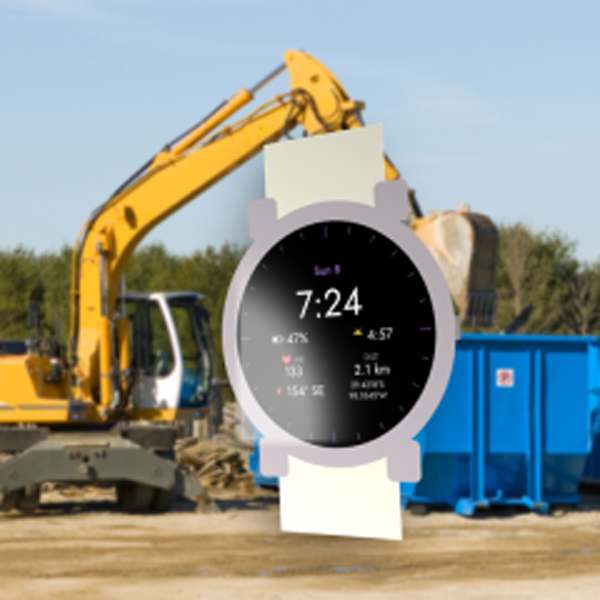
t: 7:24
